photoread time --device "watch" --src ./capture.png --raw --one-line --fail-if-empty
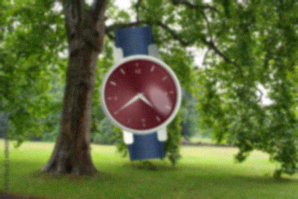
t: 4:40
